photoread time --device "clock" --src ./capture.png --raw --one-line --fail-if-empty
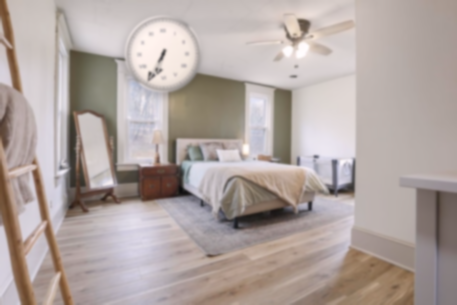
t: 6:35
